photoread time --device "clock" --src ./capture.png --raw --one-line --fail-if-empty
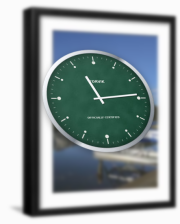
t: 11:14
